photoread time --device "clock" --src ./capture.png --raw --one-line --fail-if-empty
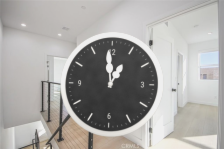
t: 12:59
